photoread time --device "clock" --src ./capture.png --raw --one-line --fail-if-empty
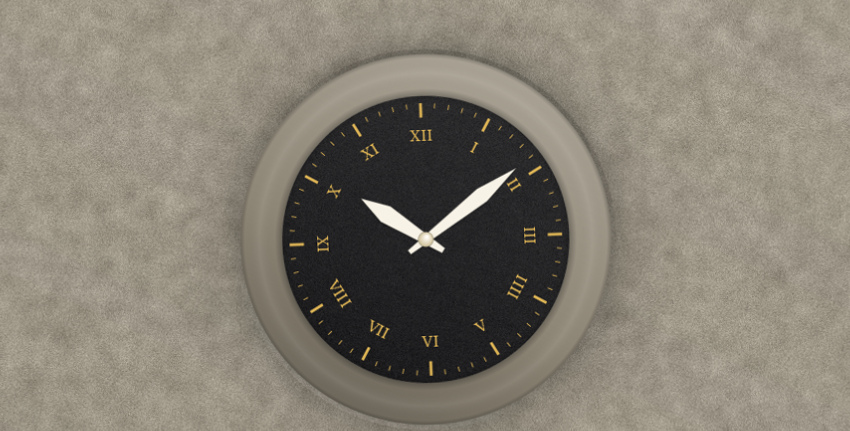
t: 10:09
